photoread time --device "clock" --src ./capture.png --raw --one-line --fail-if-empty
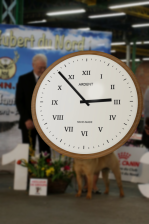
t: 2:53
